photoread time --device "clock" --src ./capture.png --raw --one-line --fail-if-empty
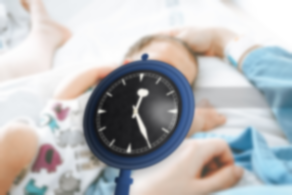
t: 12:25
